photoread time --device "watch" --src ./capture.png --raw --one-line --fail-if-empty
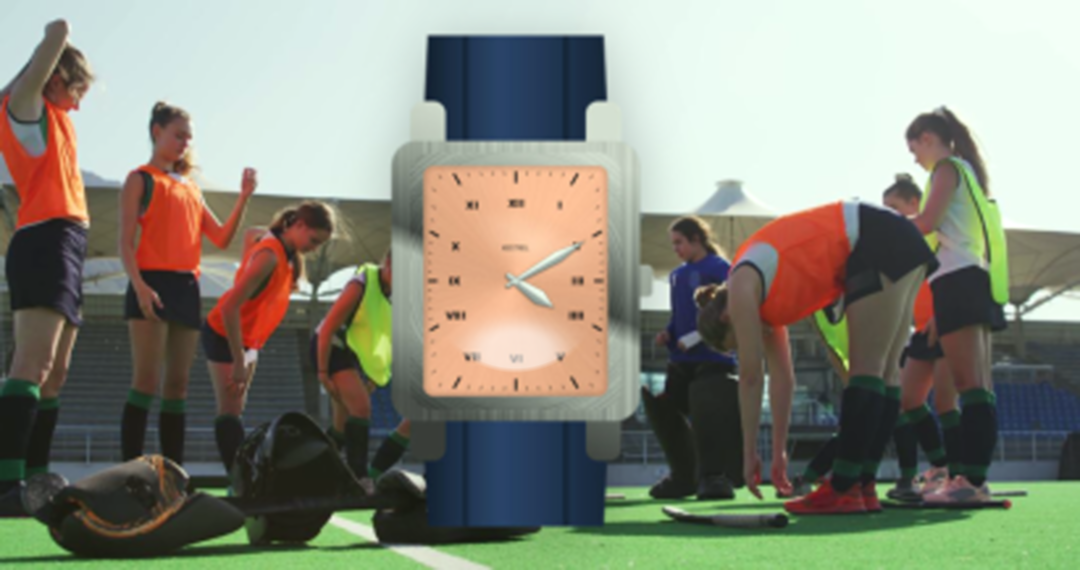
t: 4:10
